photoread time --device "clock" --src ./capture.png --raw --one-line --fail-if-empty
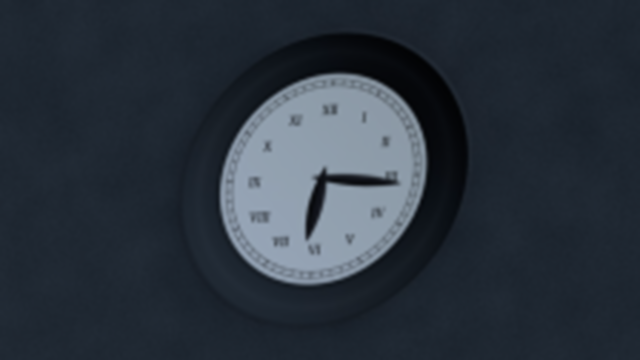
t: 6:16
